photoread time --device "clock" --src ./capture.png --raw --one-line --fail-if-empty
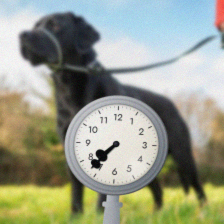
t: 7:37
